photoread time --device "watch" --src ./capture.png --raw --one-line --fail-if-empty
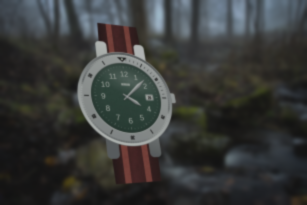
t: 4:08
